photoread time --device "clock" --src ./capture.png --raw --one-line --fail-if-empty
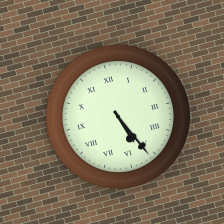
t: 5:26
